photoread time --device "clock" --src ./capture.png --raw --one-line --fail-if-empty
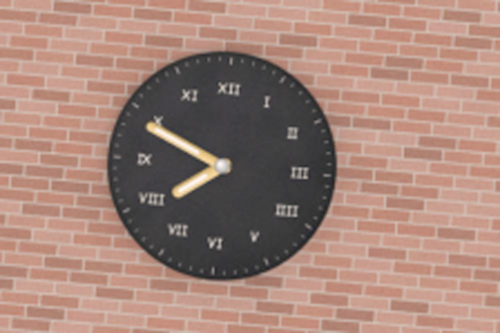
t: 7:49
